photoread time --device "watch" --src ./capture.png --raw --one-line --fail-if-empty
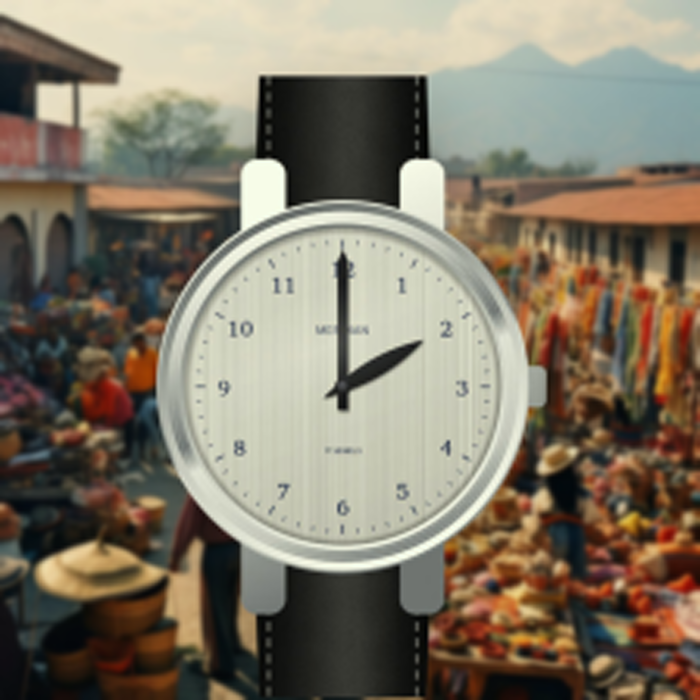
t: 2:00
